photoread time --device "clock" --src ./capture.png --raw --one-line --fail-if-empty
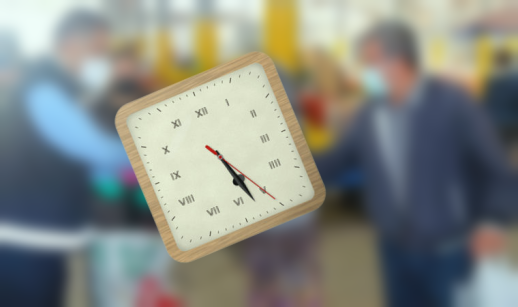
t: 5:27:25
